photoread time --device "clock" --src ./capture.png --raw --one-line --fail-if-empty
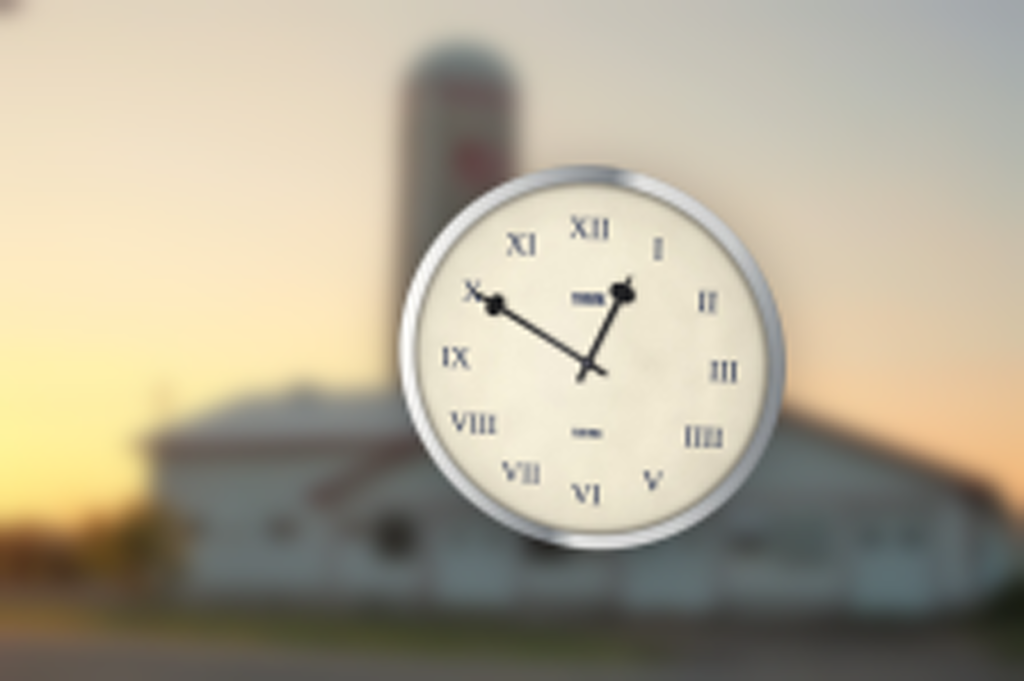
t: 12:50
